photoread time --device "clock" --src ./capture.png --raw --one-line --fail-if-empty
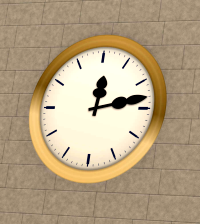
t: 12:13
